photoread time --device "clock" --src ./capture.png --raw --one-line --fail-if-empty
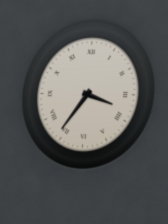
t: 3:36
